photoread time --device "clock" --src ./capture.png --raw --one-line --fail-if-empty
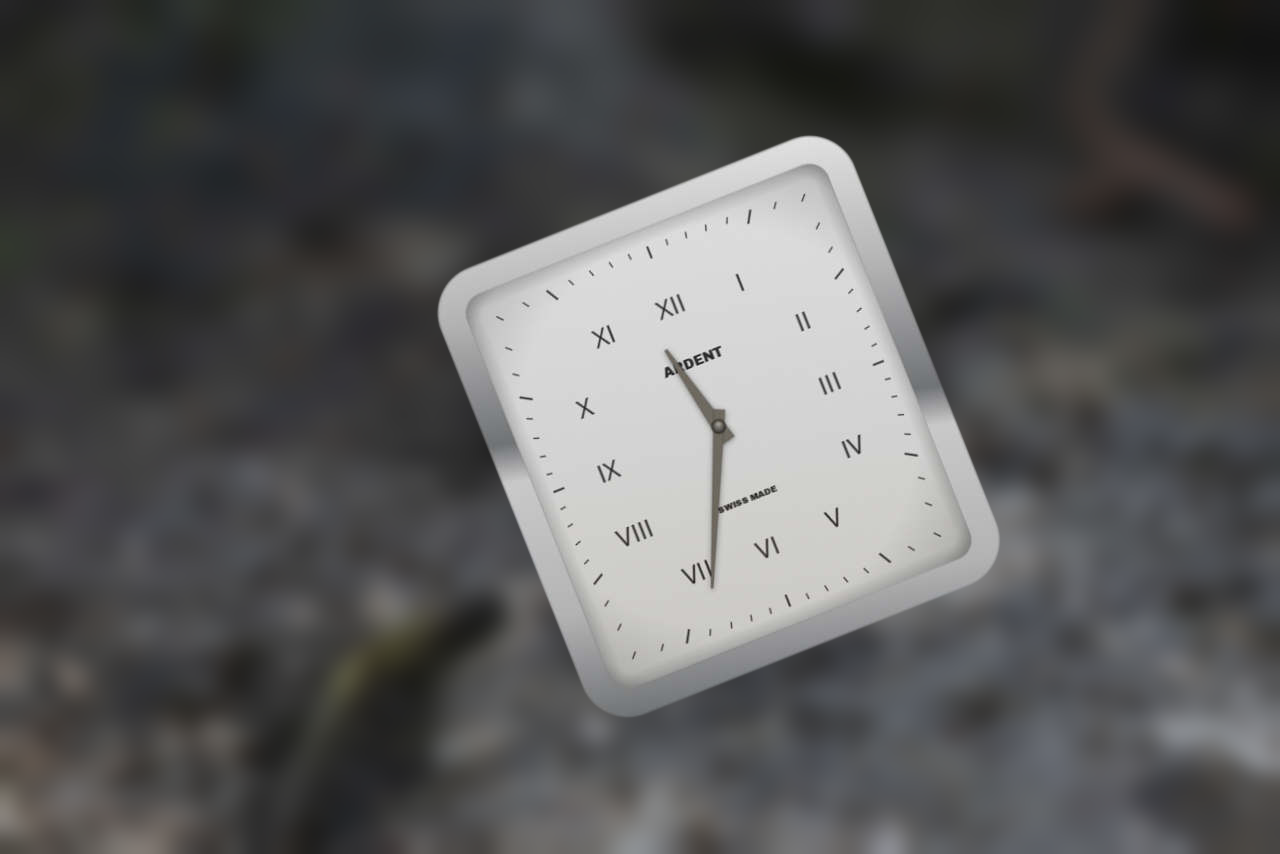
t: 11:34
